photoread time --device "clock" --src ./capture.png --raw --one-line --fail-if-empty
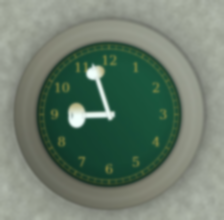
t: 8:57
